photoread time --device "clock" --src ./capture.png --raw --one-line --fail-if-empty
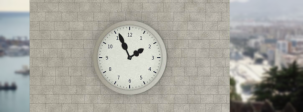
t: 1:56
